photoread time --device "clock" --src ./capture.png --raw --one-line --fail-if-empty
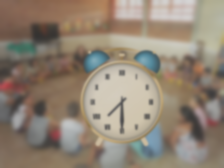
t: 7:30
